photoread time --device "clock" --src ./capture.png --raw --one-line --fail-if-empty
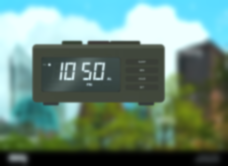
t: 10:50
